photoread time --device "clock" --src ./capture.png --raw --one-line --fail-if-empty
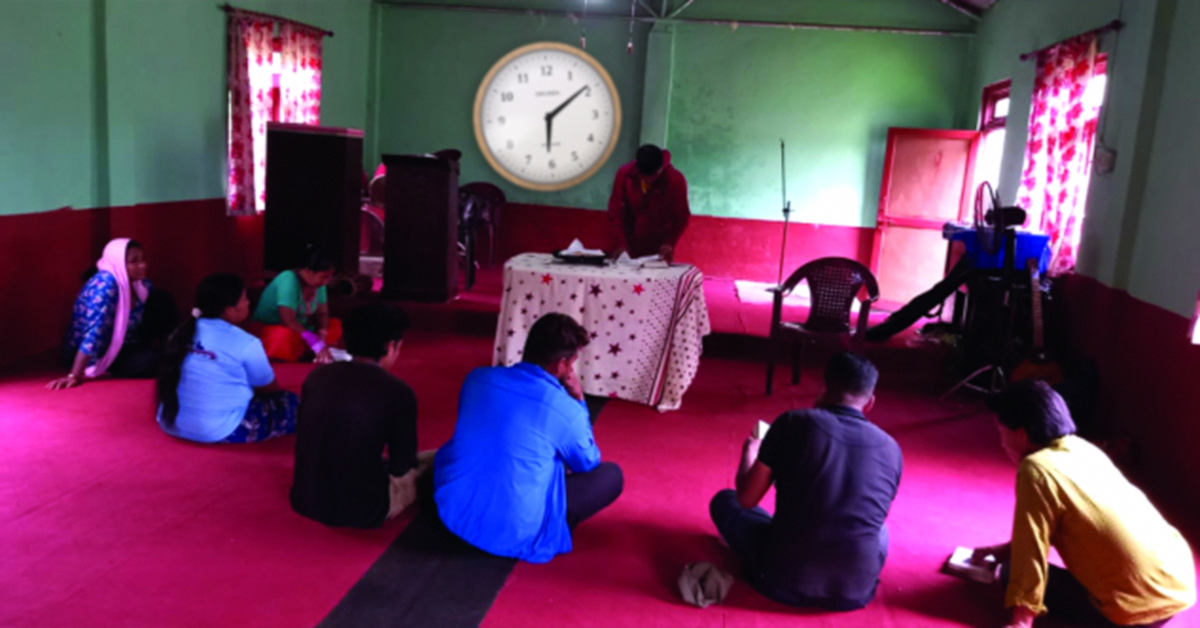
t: 6:09
